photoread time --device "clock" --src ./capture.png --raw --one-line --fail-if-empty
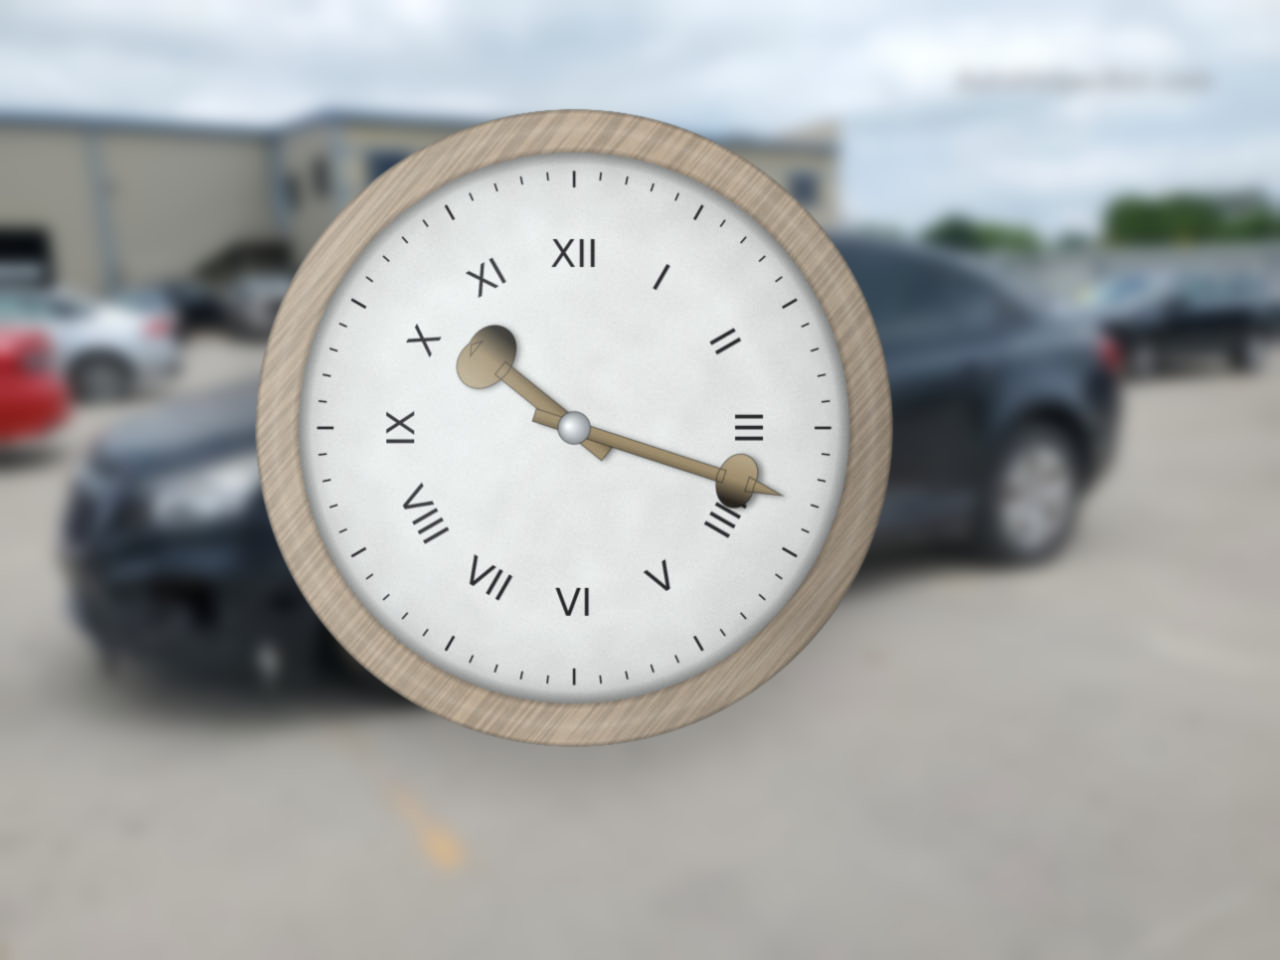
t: 10:18
